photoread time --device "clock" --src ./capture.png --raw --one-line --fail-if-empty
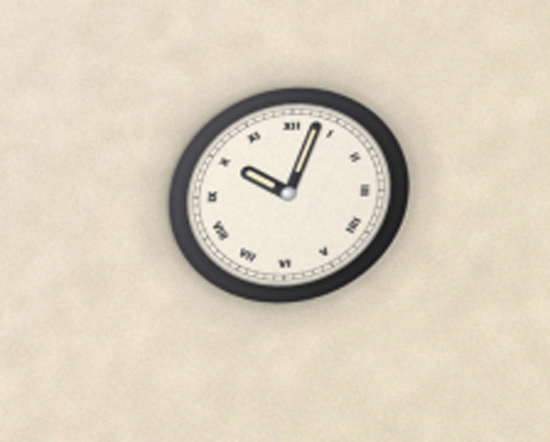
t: 10:03
